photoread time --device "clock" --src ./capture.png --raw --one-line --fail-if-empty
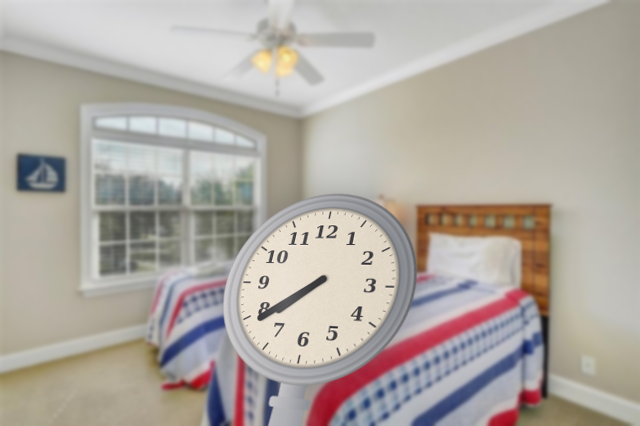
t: 7:39
